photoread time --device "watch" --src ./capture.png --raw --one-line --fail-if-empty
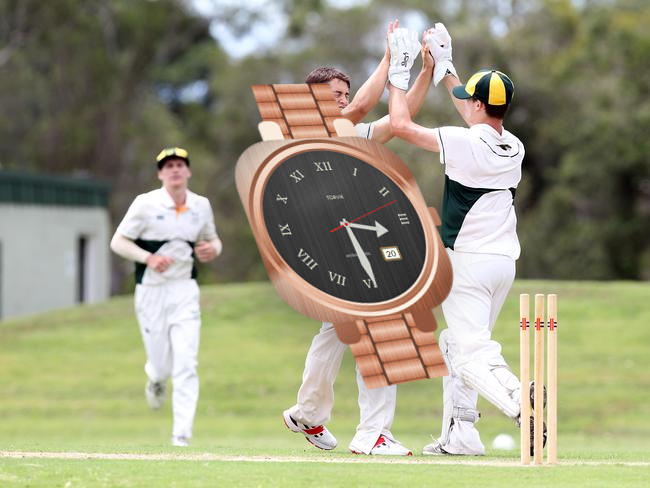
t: 3:29:12
